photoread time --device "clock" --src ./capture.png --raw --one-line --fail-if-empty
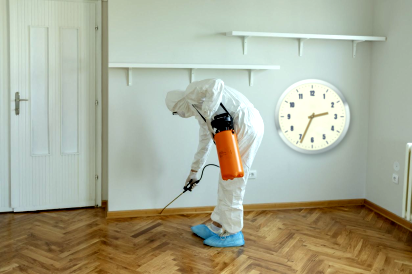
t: 2:34
